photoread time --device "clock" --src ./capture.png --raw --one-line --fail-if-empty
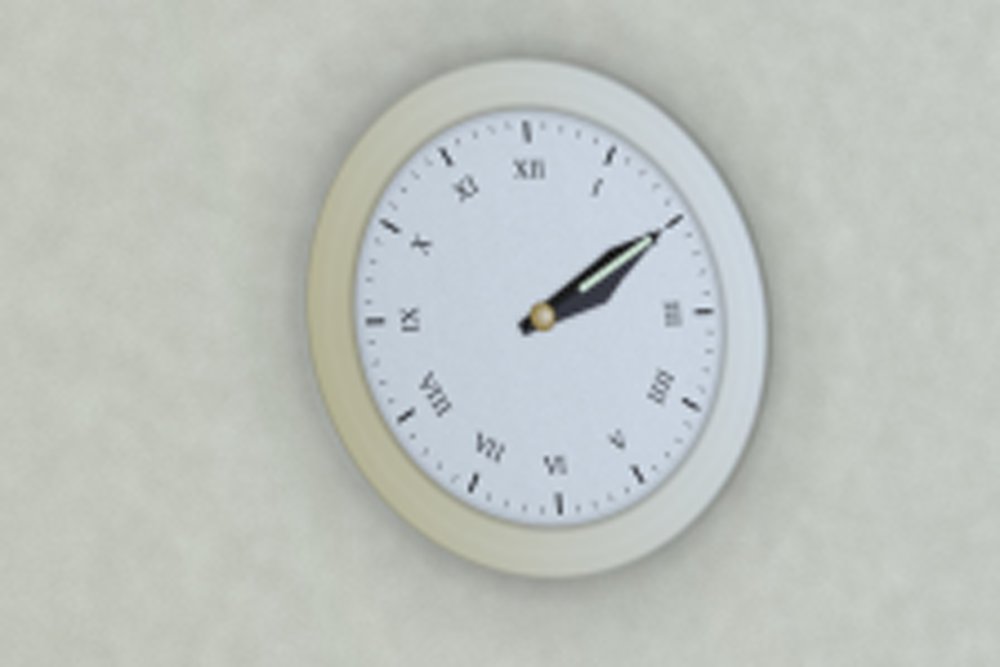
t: 2:10
